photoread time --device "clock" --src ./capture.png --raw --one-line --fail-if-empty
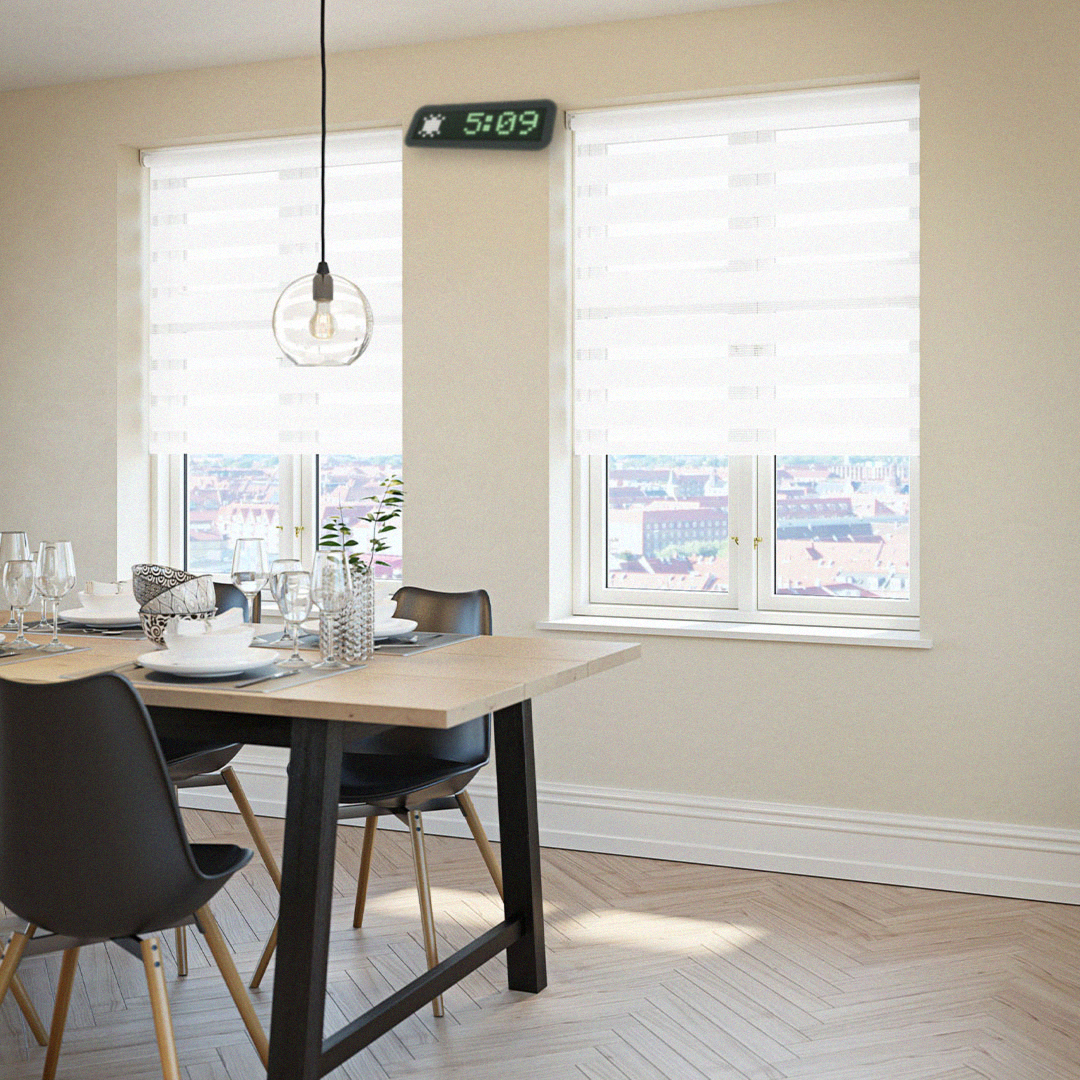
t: 5:09
